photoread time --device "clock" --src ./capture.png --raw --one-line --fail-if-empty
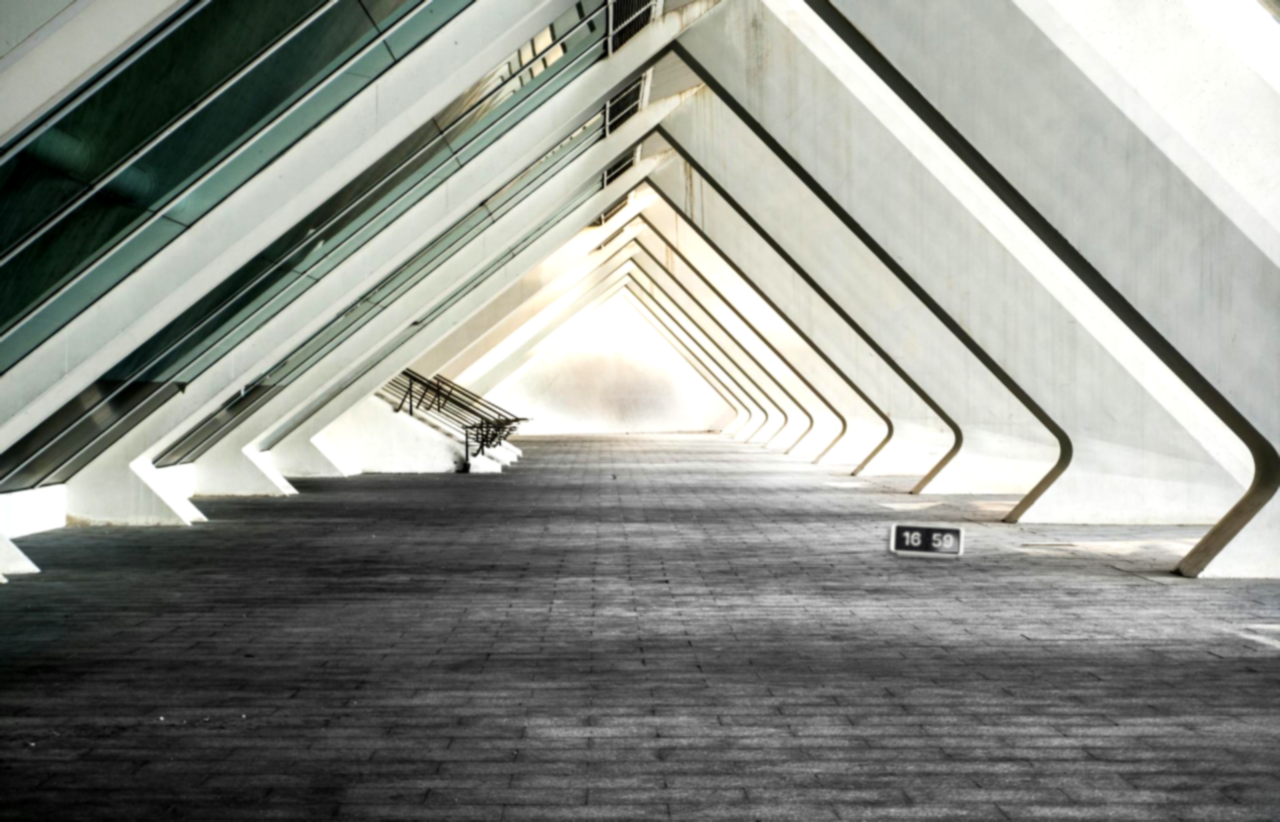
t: 16:59
